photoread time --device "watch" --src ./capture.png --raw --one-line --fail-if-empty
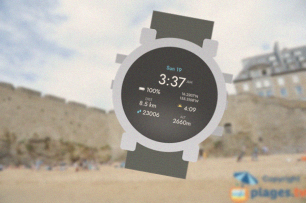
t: 3:37
